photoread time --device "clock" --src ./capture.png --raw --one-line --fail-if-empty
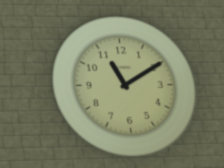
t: 11:10
